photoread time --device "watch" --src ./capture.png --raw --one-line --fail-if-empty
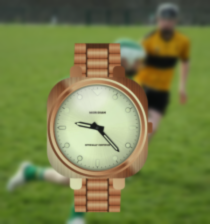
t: 9:23
